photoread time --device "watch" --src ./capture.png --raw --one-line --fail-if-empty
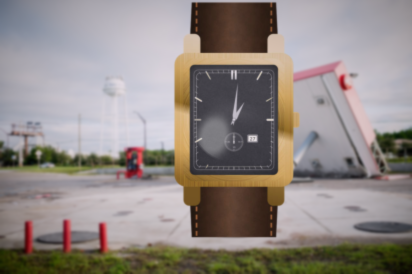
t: 1:01
